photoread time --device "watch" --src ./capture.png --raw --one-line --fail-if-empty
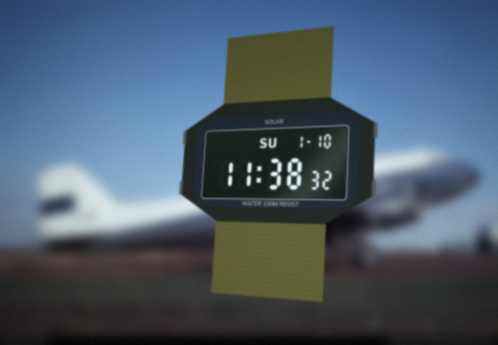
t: 11:38:32
